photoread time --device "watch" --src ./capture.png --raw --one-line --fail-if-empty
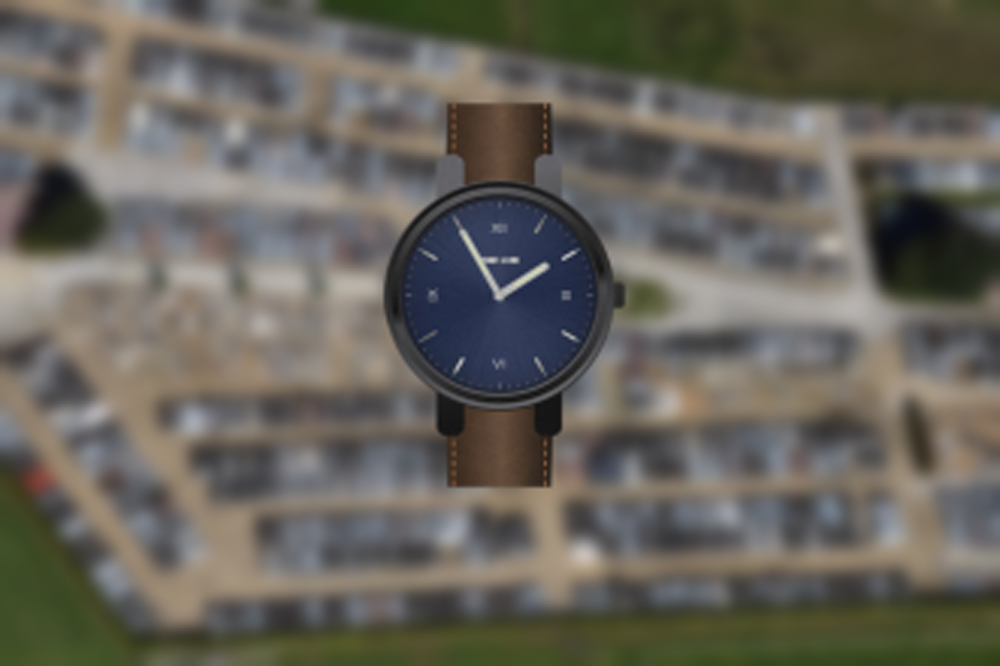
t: 1:55
